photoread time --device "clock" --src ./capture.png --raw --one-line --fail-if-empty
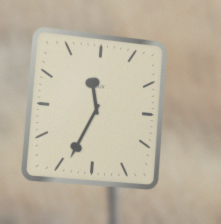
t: 11:34
